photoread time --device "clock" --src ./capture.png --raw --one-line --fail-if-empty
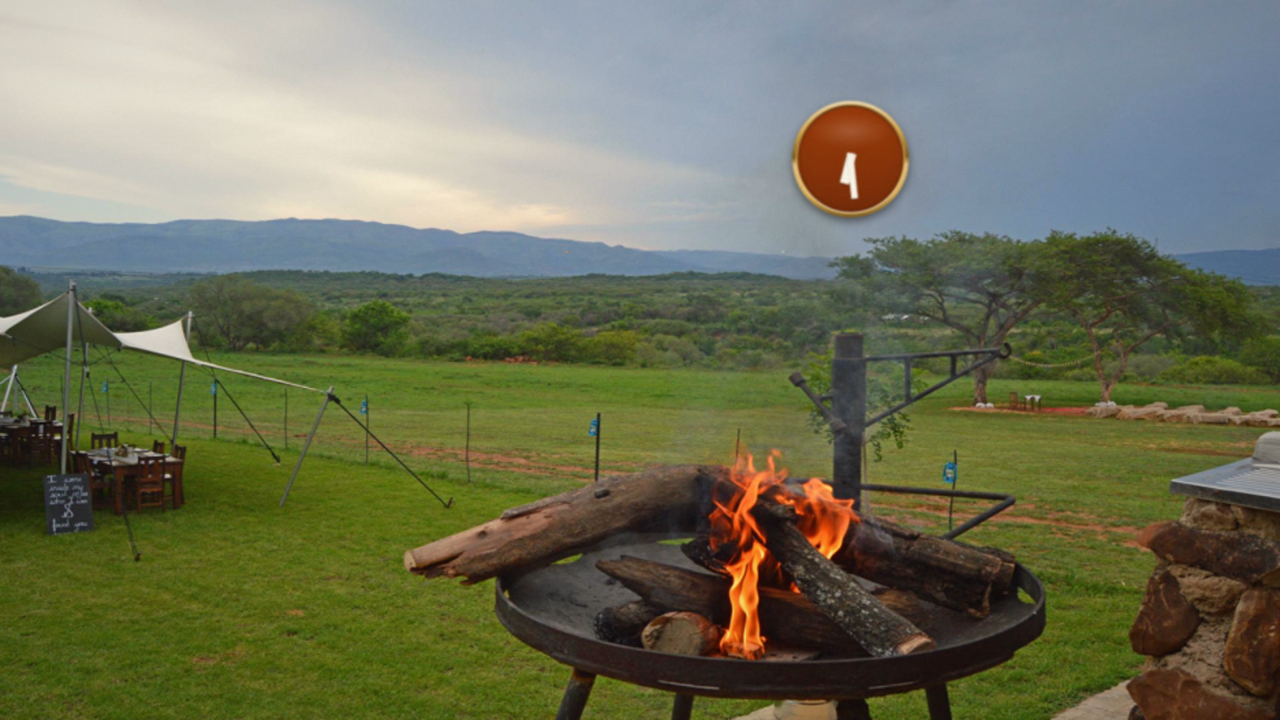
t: 6:29
